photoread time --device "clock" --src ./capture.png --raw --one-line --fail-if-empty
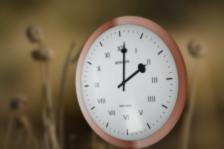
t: 2:01
